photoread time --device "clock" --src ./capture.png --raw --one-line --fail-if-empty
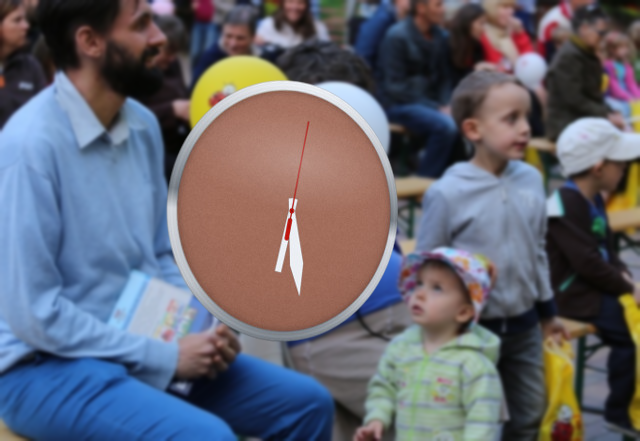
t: 6:29:02
